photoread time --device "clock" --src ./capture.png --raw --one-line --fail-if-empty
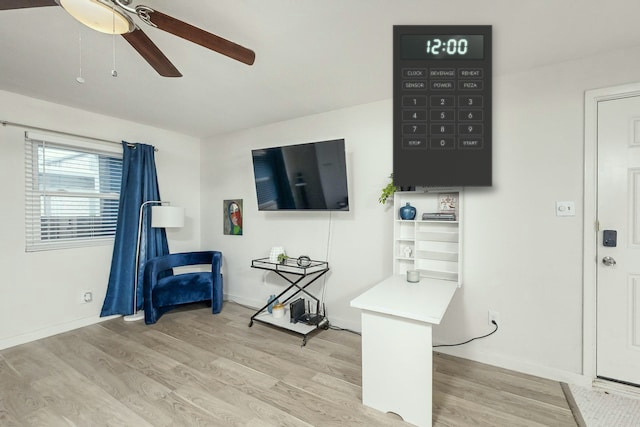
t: 12:00
